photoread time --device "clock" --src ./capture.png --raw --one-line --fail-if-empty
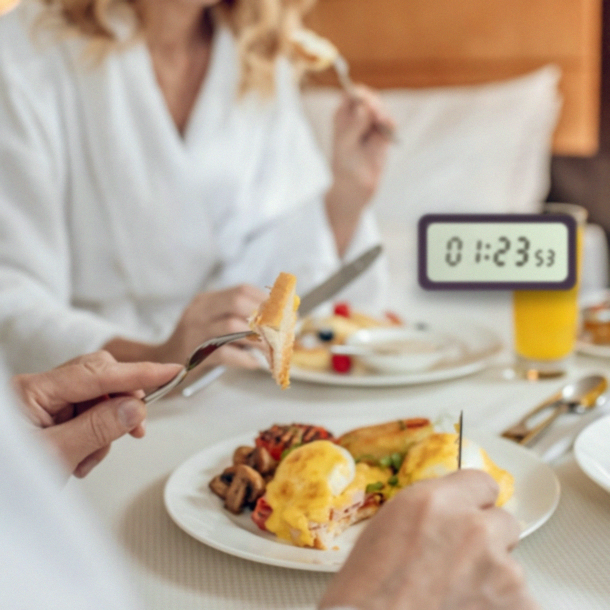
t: 1:23:53
